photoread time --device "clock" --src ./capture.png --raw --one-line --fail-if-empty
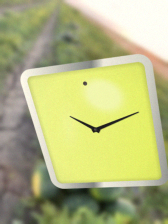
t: 10:12
